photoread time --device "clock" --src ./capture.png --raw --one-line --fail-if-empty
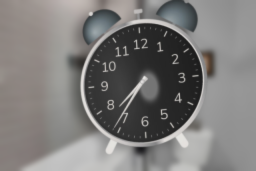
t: 7:36
